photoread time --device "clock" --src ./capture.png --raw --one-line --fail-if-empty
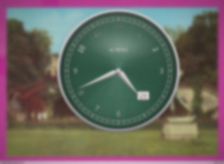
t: 4:41
